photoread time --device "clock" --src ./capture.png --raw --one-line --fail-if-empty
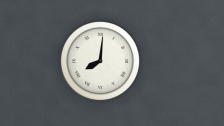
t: 8:01
